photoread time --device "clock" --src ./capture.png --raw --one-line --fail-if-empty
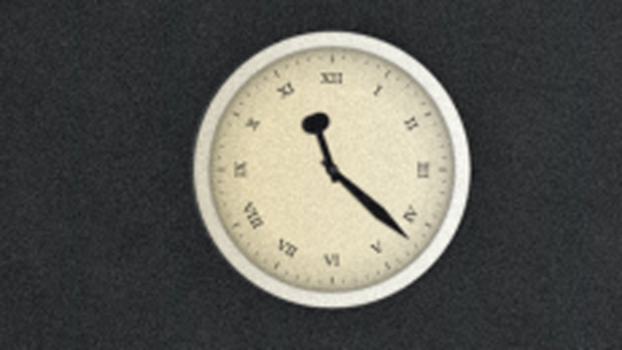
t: 11:22
